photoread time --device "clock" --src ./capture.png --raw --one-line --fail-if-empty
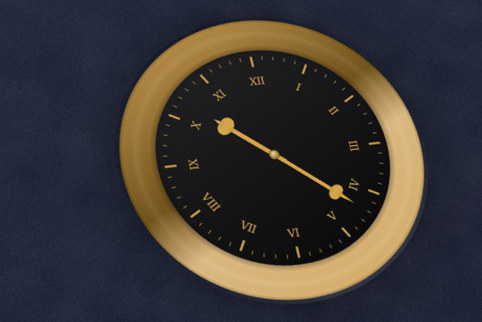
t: 10:22
